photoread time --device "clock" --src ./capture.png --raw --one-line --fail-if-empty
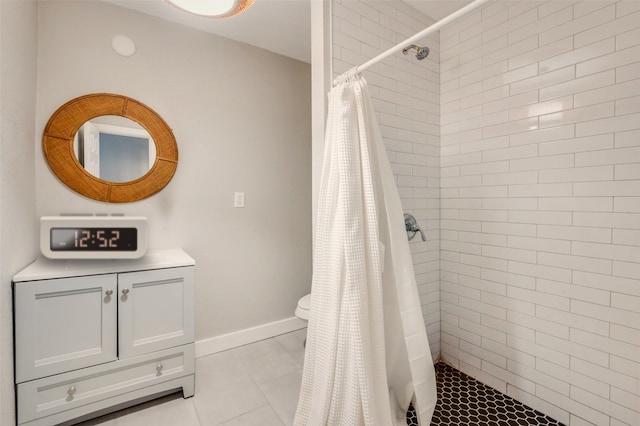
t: 12:52
